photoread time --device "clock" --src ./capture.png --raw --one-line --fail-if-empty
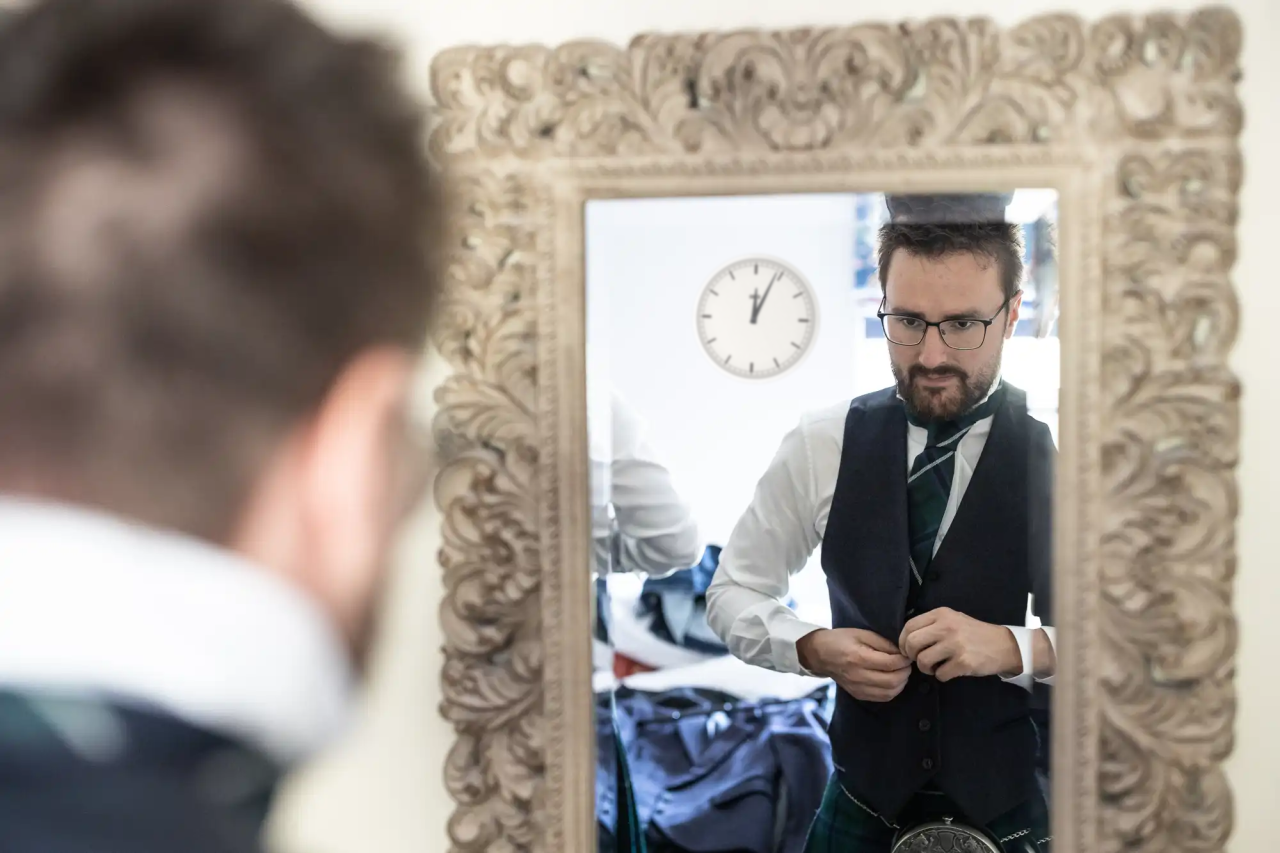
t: 12:04
